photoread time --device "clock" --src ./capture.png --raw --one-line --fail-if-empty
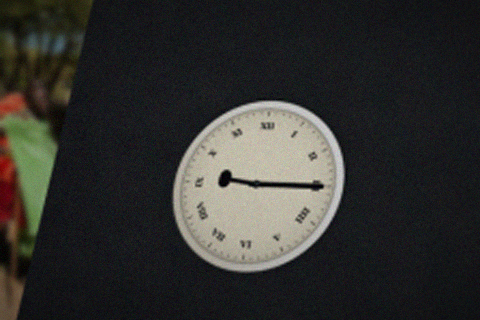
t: 9:15
